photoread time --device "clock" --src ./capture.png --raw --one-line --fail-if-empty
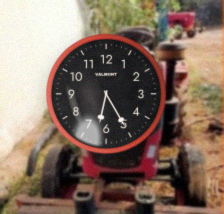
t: 6:25
